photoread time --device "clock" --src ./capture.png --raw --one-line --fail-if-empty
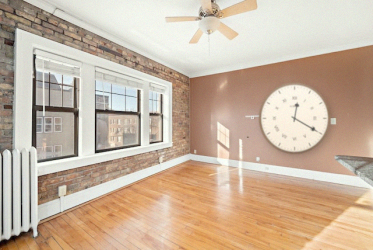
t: 12:20
